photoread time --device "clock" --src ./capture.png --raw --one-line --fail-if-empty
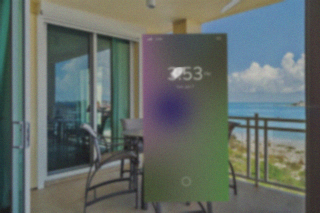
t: 3:53
